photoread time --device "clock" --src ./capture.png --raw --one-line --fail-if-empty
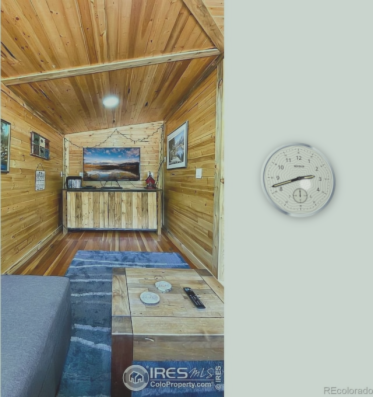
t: 2:42
